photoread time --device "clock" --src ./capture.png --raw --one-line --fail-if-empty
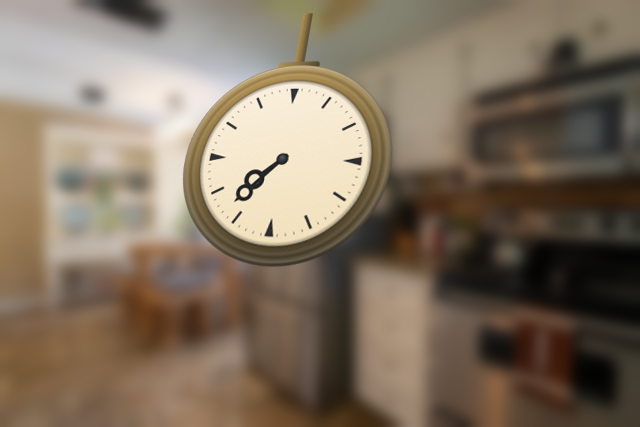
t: 7:37
